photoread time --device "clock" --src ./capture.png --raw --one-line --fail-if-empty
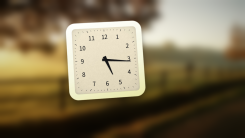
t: 5:16
